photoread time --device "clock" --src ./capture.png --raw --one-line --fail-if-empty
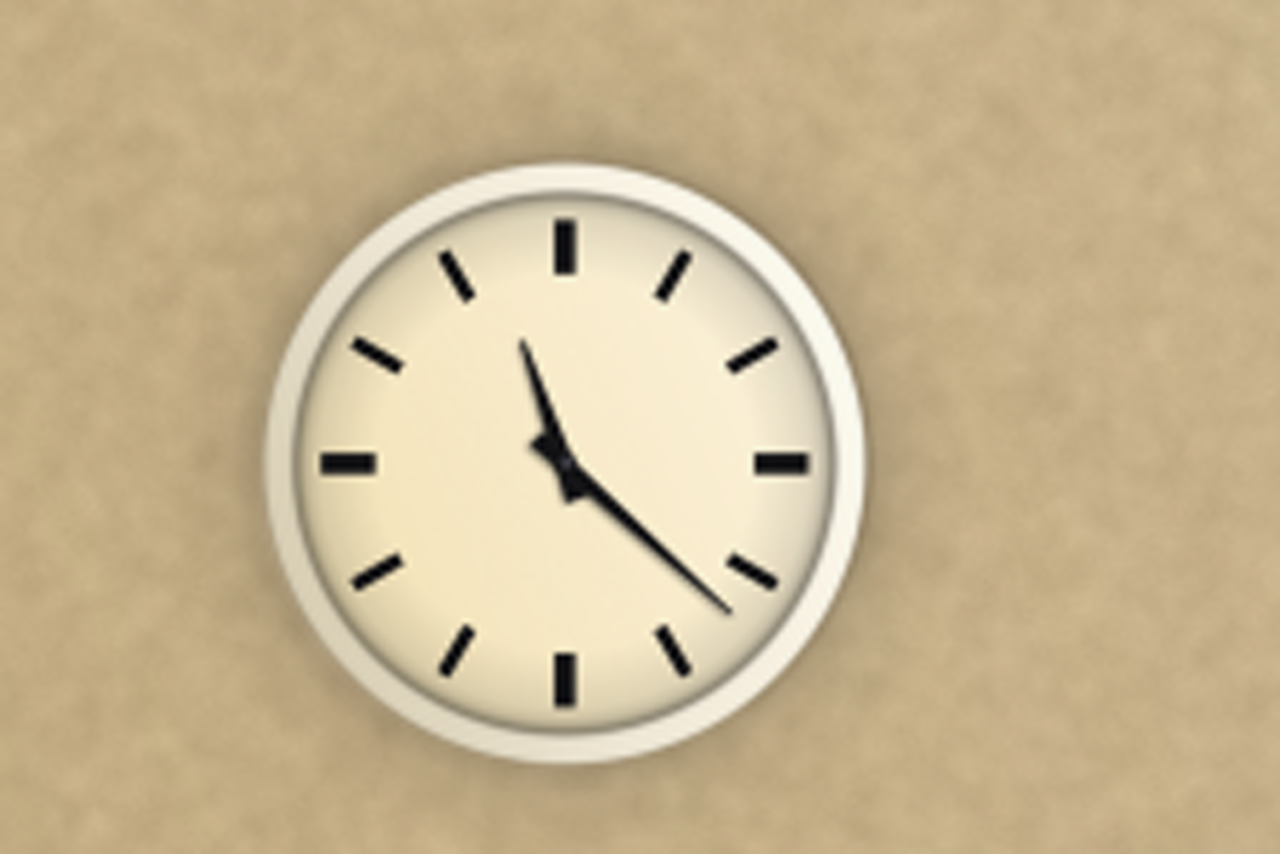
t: 11:22
